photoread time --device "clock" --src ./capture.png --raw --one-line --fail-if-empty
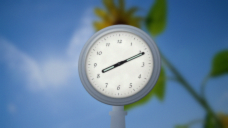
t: 8:11
